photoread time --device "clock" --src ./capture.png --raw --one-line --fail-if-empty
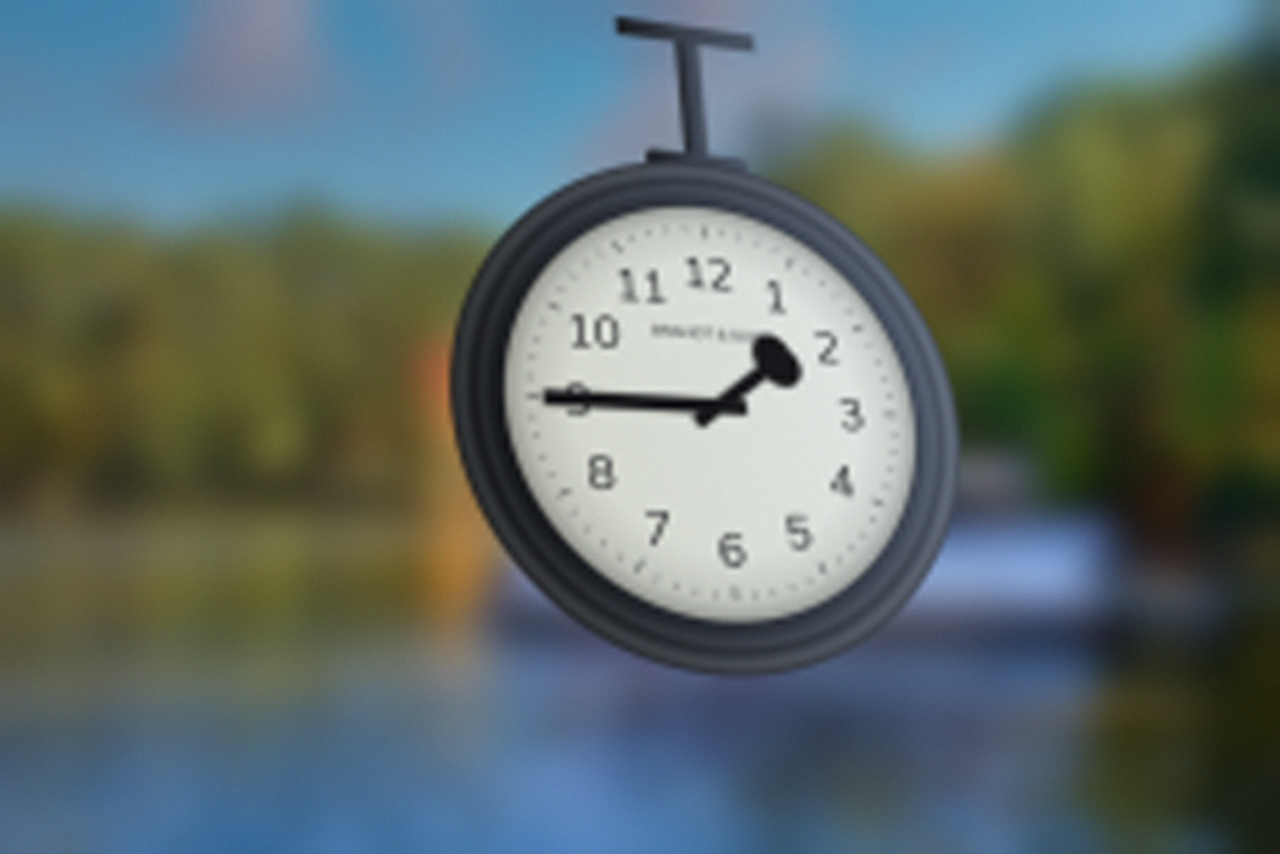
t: 1:45
